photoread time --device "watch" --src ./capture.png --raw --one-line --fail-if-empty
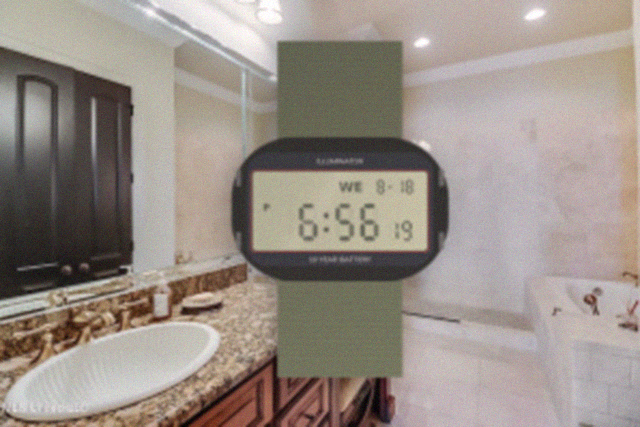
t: 6:56:19
